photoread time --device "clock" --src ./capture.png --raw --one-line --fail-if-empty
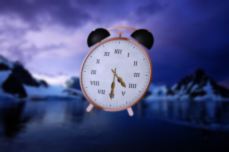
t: 4:30
